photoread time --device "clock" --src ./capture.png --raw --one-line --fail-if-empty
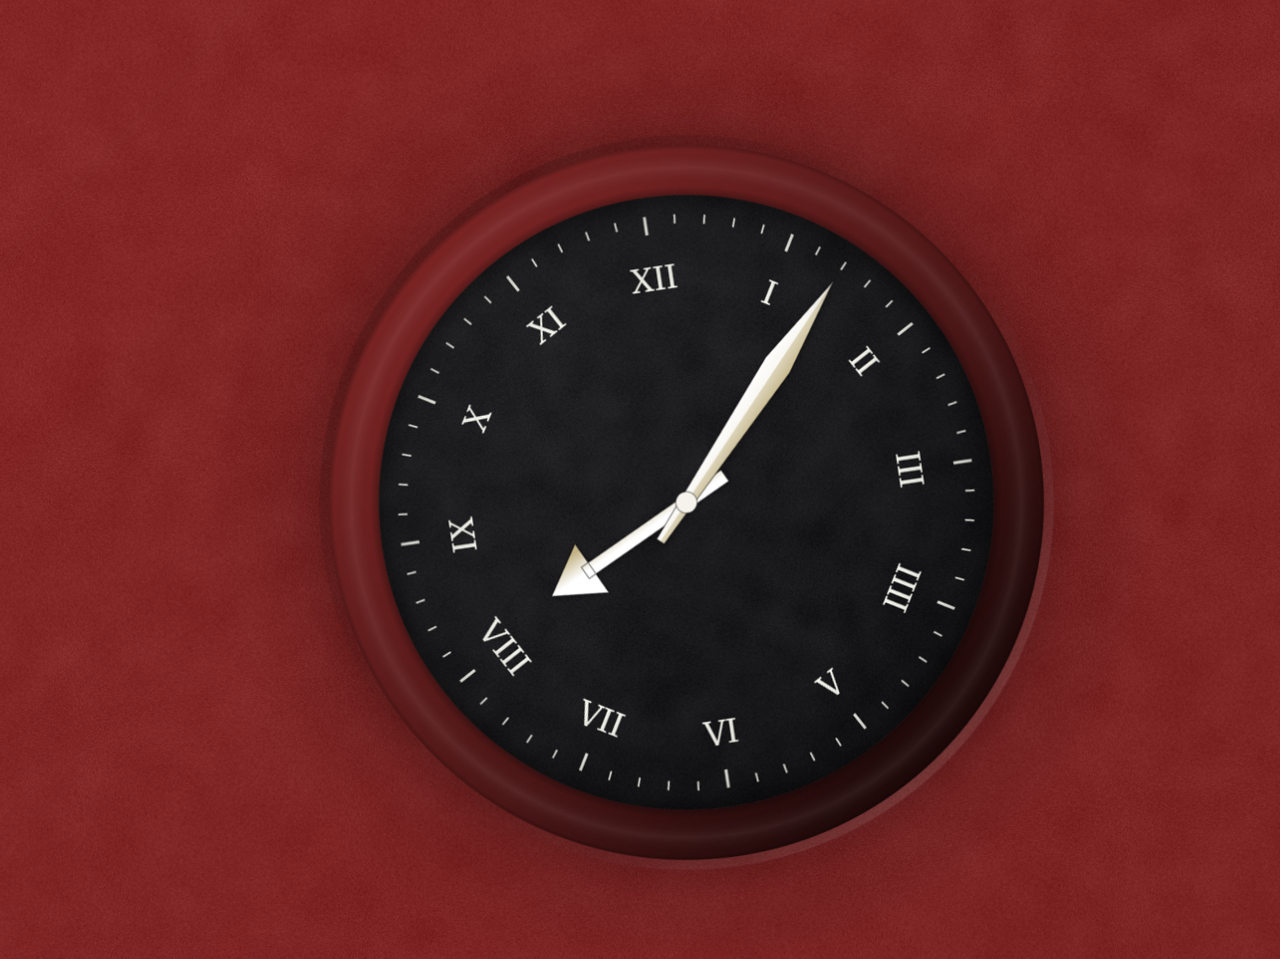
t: 8:07
